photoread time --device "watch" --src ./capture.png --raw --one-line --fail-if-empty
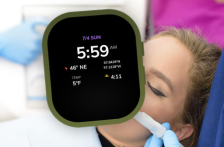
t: 5:59
